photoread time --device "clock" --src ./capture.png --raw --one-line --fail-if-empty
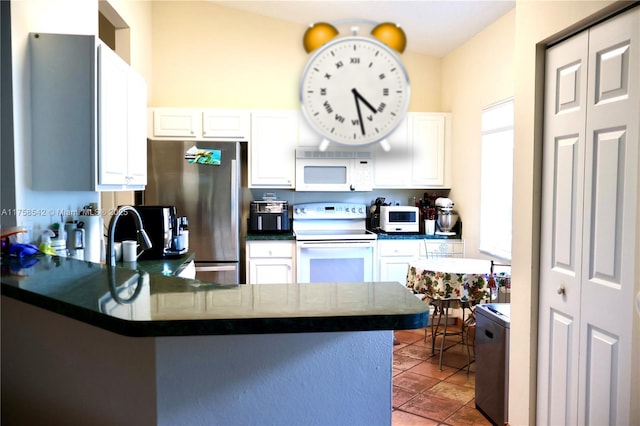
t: 4:28
